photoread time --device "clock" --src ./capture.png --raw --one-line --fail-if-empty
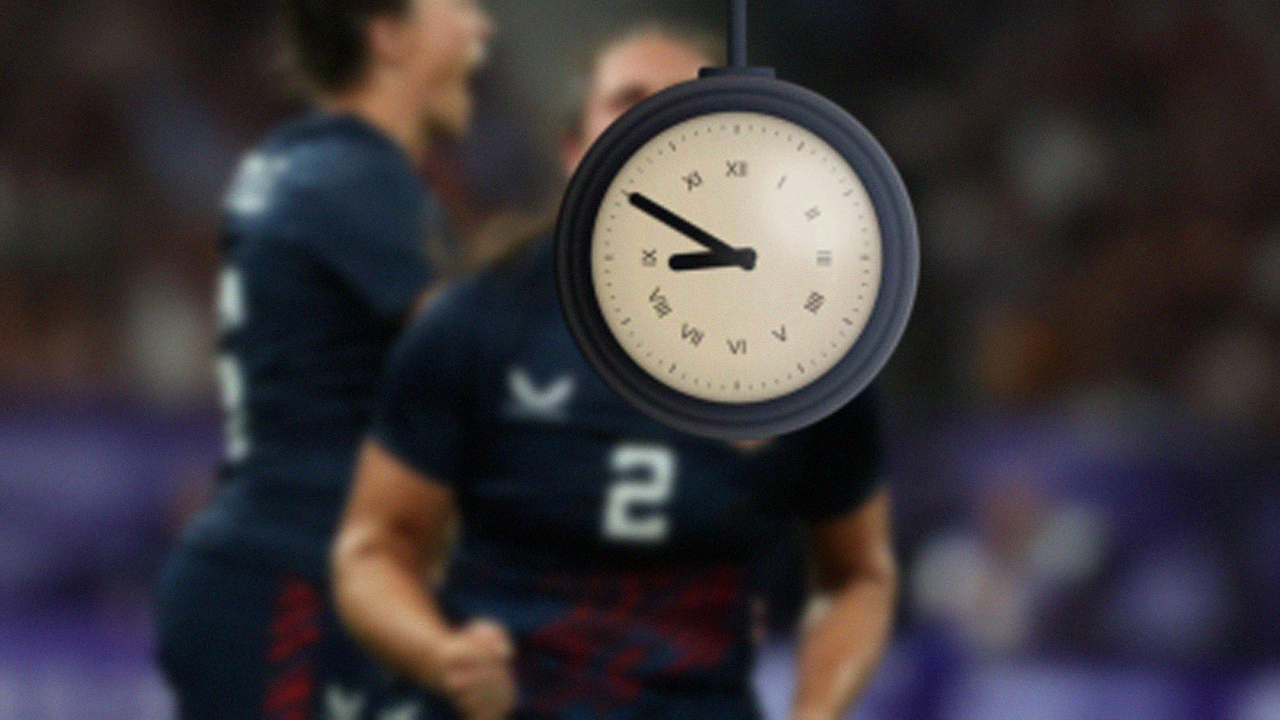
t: 8:50
